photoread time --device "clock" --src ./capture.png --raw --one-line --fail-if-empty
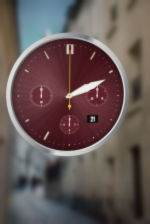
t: 2:11
